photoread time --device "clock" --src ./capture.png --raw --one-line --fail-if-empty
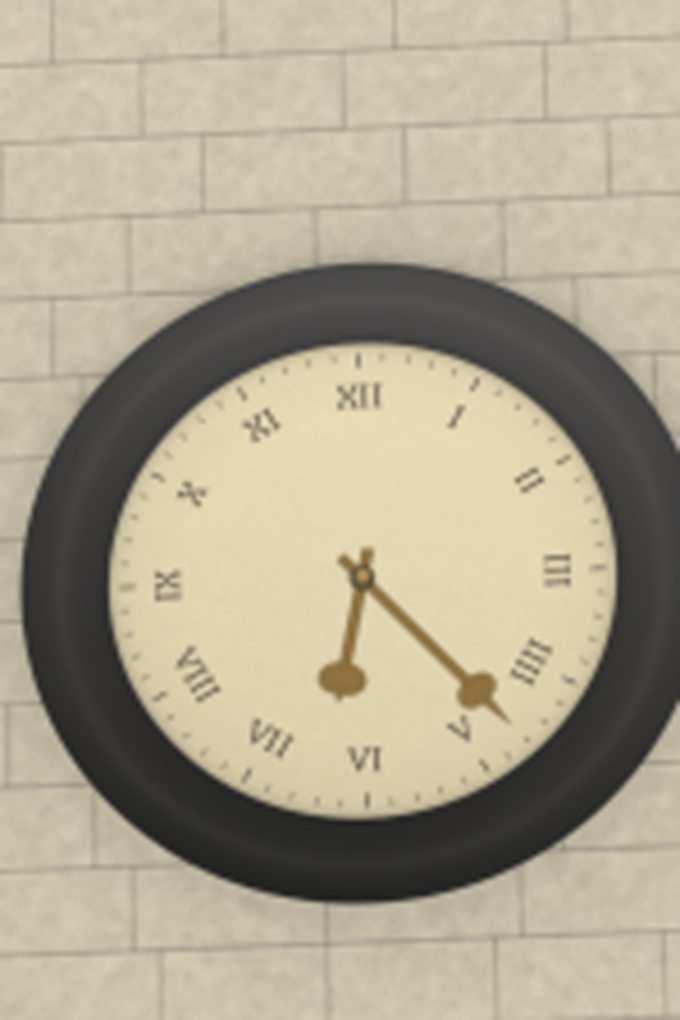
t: 6:23
